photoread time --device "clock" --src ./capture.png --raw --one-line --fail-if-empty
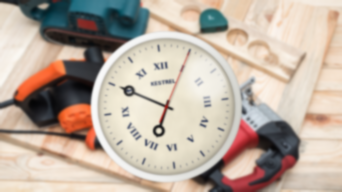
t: 6:50:05
